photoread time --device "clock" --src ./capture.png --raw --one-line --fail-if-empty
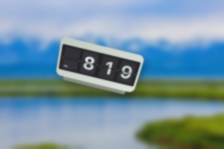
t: 8:19
